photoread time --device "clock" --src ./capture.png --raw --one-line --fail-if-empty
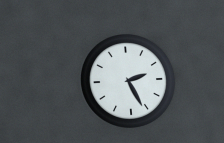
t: 2:26
